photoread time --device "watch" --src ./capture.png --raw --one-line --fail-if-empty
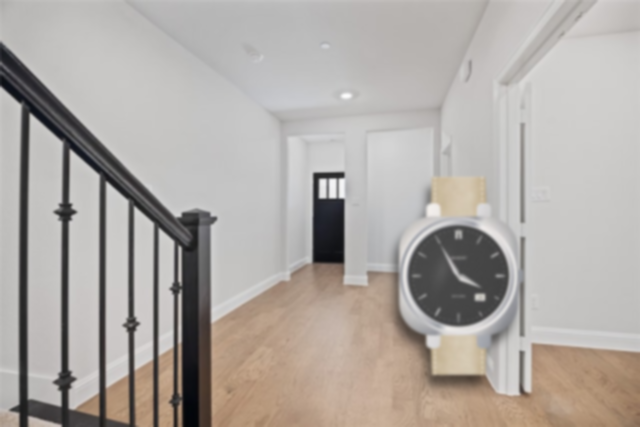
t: 3:55
